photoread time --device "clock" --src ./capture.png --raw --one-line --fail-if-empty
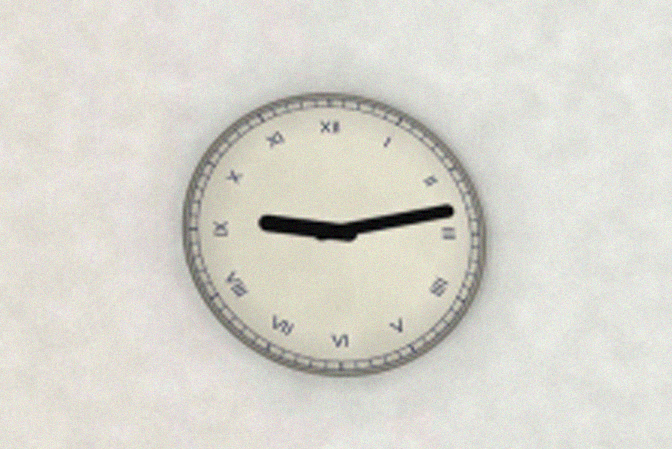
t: 9:13
